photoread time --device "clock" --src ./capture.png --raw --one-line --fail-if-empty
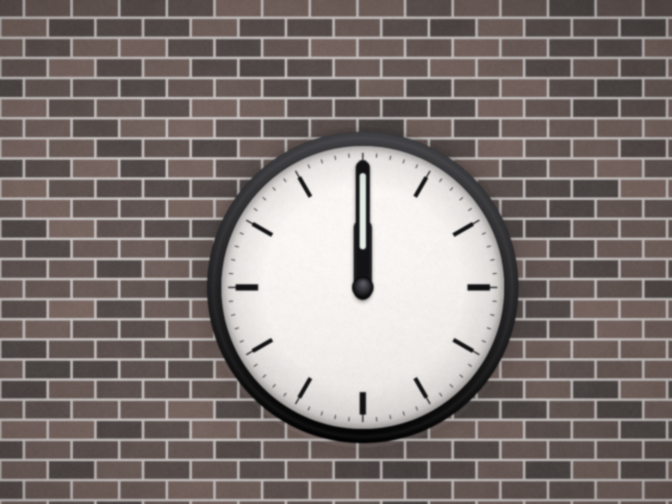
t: 12:00
